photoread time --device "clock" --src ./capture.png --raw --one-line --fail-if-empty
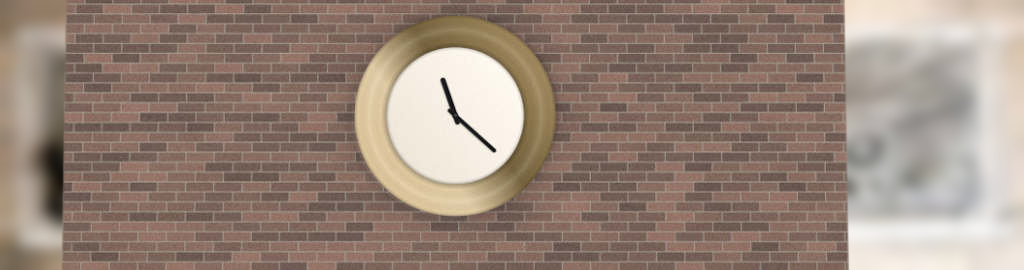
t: 11:22
